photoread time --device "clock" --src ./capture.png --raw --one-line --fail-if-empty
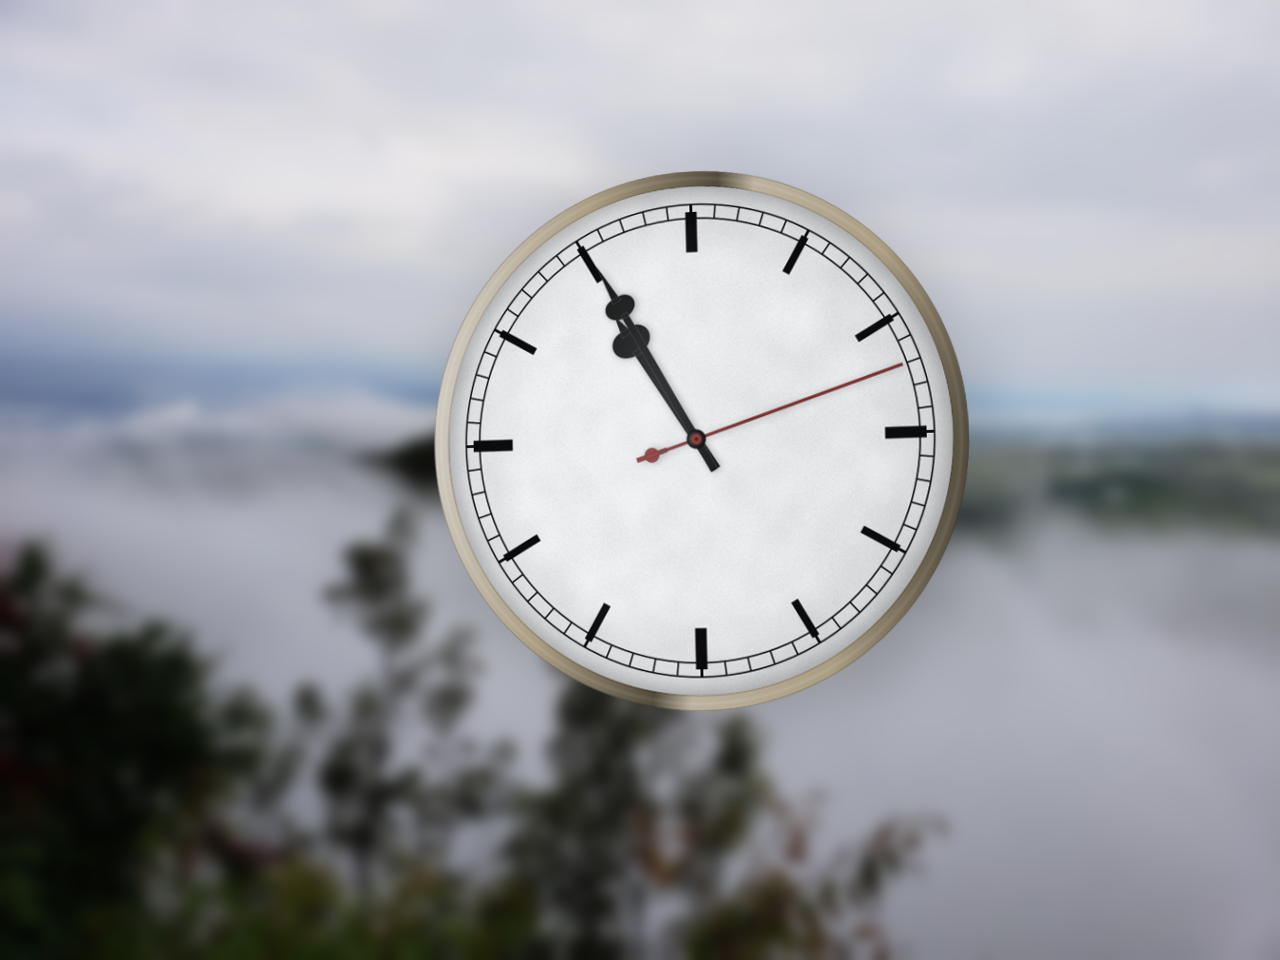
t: 10:55:12
